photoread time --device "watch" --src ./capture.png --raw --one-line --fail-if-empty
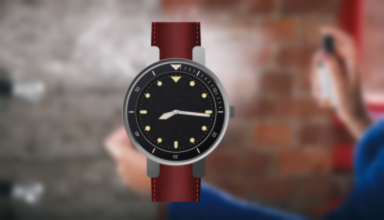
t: 8:16
